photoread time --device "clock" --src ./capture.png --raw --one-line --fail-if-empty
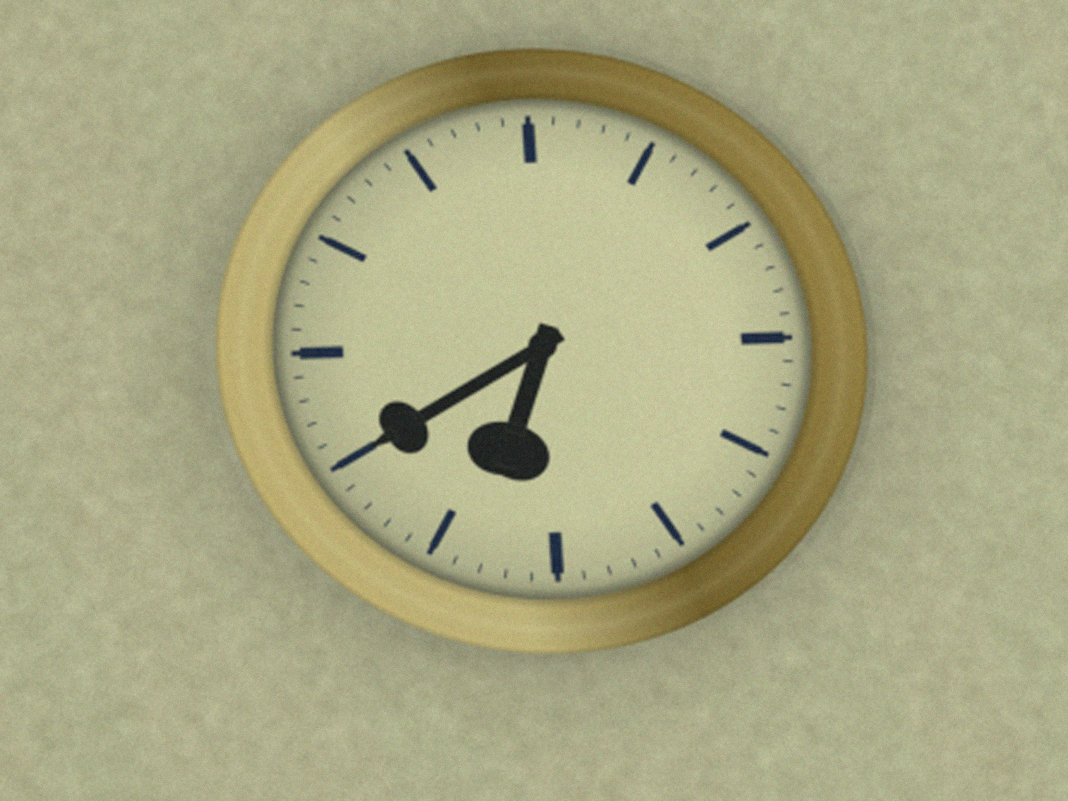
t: 6:40
